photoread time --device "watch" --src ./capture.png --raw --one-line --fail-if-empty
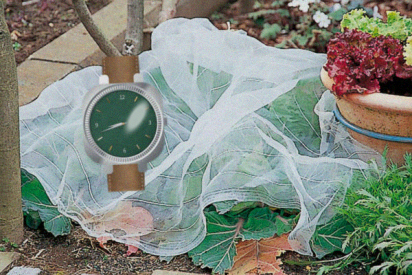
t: 8:42
